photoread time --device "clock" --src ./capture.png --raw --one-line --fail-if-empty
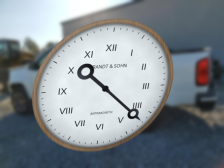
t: 10:22
